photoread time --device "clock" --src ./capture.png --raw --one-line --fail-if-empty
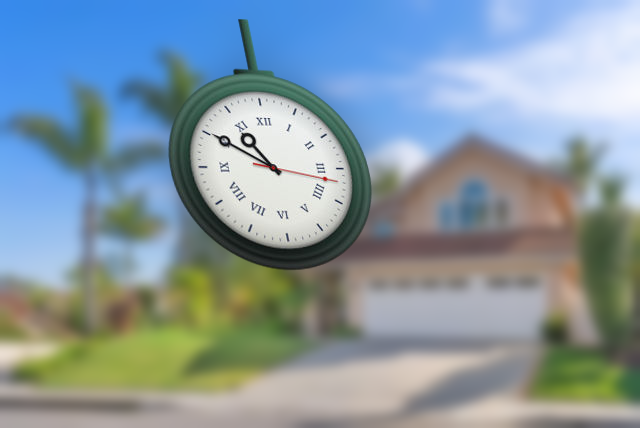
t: 10:50:17
